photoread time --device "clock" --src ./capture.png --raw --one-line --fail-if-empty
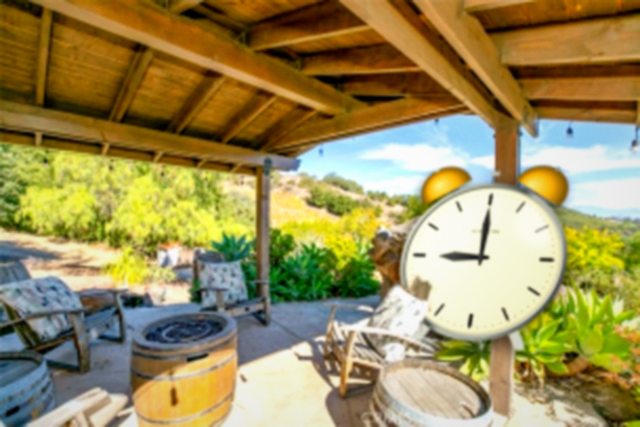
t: 9:00
